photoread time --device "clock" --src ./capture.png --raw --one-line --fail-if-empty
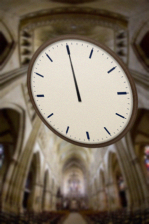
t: 12:00
